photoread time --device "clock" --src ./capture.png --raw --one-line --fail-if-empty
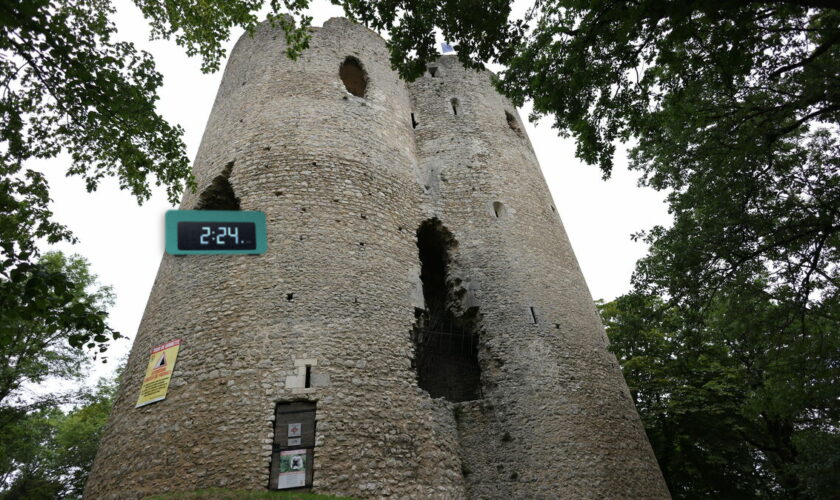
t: 2:24
